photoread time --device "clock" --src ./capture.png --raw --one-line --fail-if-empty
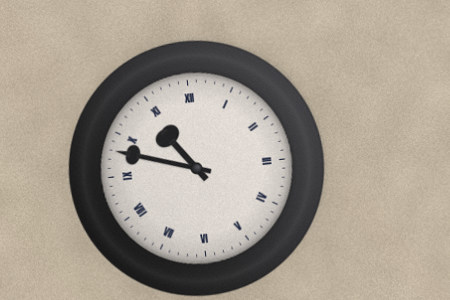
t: 10:48
